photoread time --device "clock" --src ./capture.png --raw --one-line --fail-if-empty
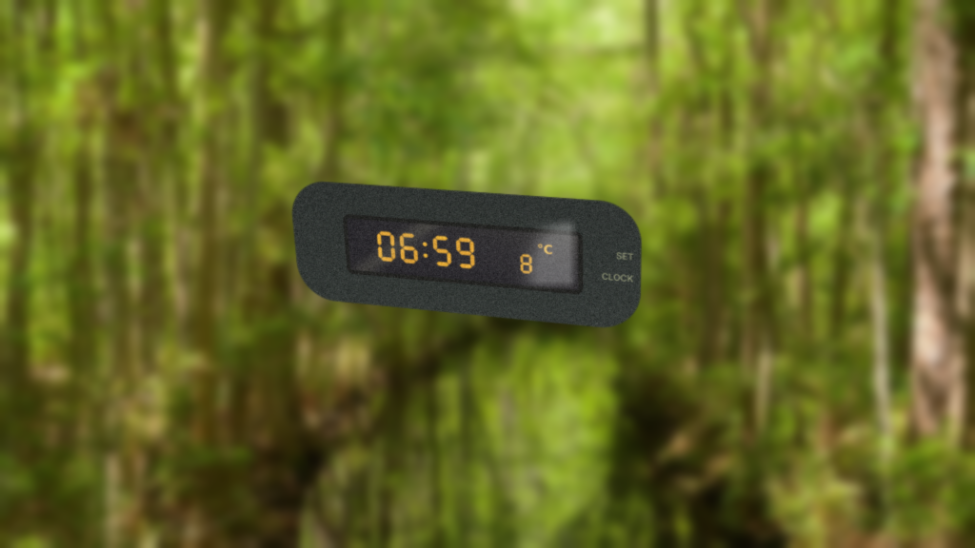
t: 6:59
